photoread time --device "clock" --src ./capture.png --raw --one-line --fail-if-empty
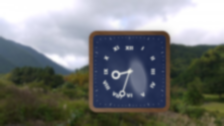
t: 8:33
